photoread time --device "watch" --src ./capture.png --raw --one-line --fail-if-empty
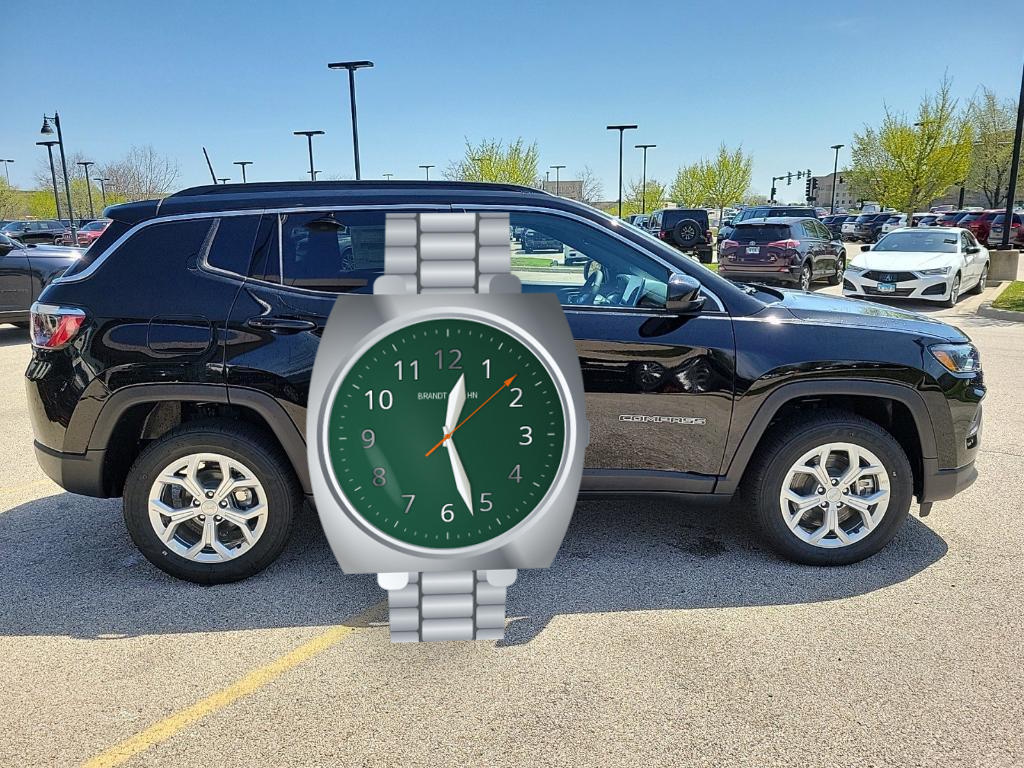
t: 12:27:08
